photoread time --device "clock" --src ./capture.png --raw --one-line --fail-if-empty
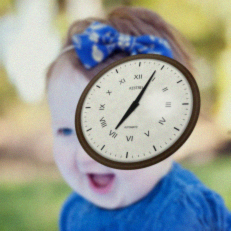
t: 7:04
